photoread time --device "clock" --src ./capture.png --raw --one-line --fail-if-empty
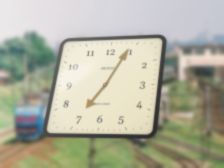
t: 7:04
